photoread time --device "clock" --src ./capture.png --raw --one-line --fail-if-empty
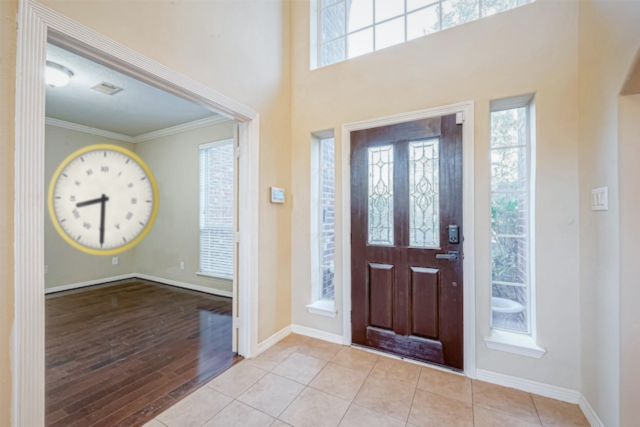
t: 8:30
